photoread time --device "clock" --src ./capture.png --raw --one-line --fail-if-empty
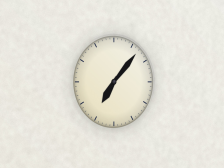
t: 7:07
